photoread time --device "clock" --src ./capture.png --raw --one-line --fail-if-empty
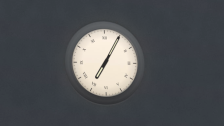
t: 7:05
